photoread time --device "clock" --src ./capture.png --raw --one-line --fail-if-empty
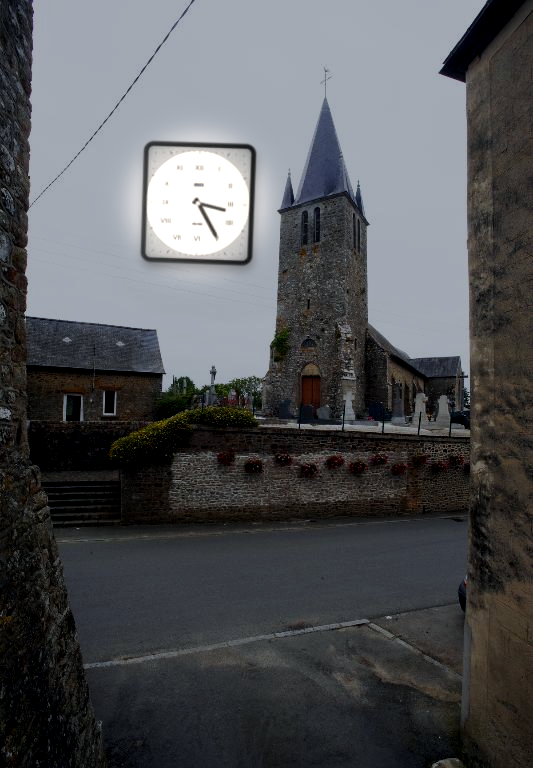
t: 3:25
